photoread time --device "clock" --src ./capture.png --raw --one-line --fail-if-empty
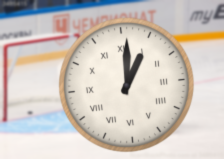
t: 1:01
